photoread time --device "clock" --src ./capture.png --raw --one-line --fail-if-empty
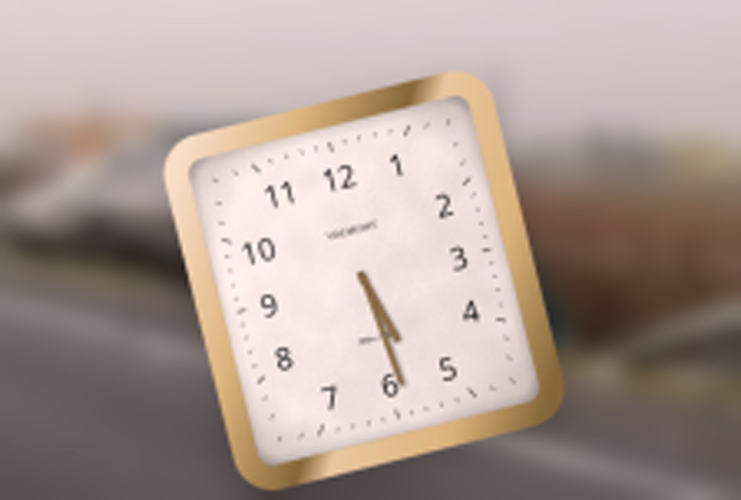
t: 5:29
